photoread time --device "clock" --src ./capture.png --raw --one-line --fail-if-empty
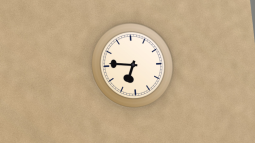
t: 6:46
